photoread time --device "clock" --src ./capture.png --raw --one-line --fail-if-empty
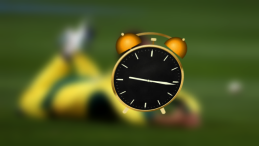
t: 9:16
